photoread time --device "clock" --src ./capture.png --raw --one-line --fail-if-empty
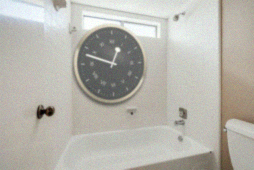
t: 12:48
